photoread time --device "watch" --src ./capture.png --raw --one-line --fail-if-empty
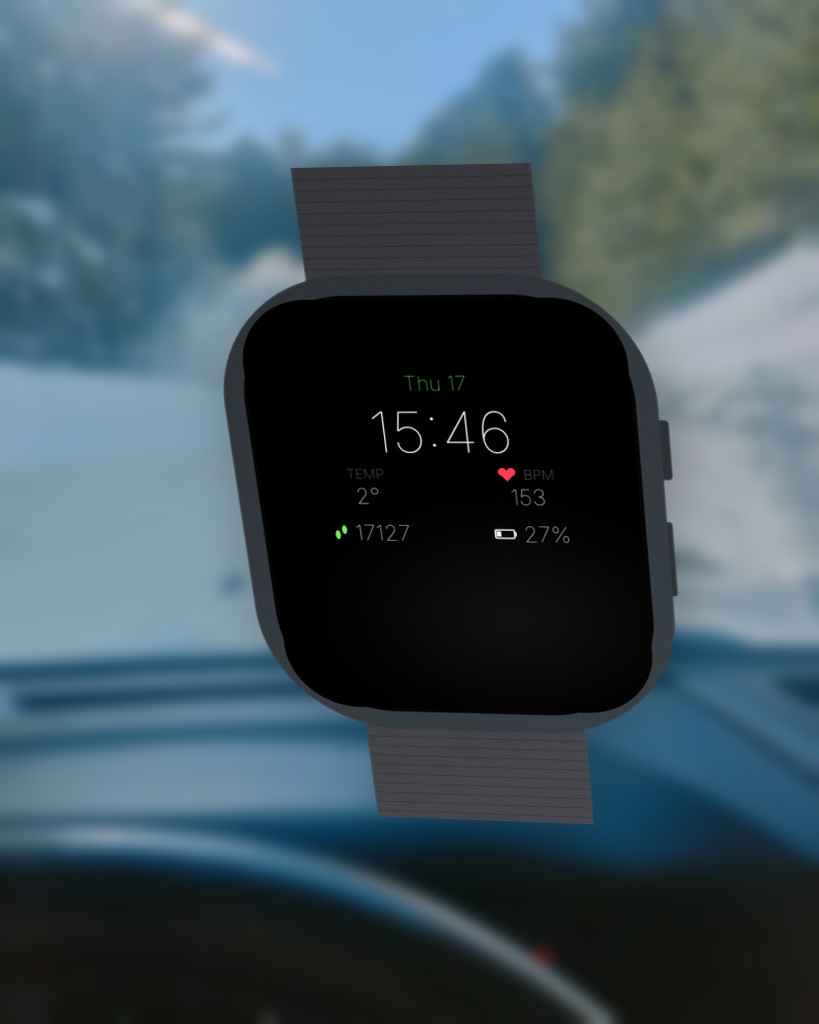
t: 15:46
